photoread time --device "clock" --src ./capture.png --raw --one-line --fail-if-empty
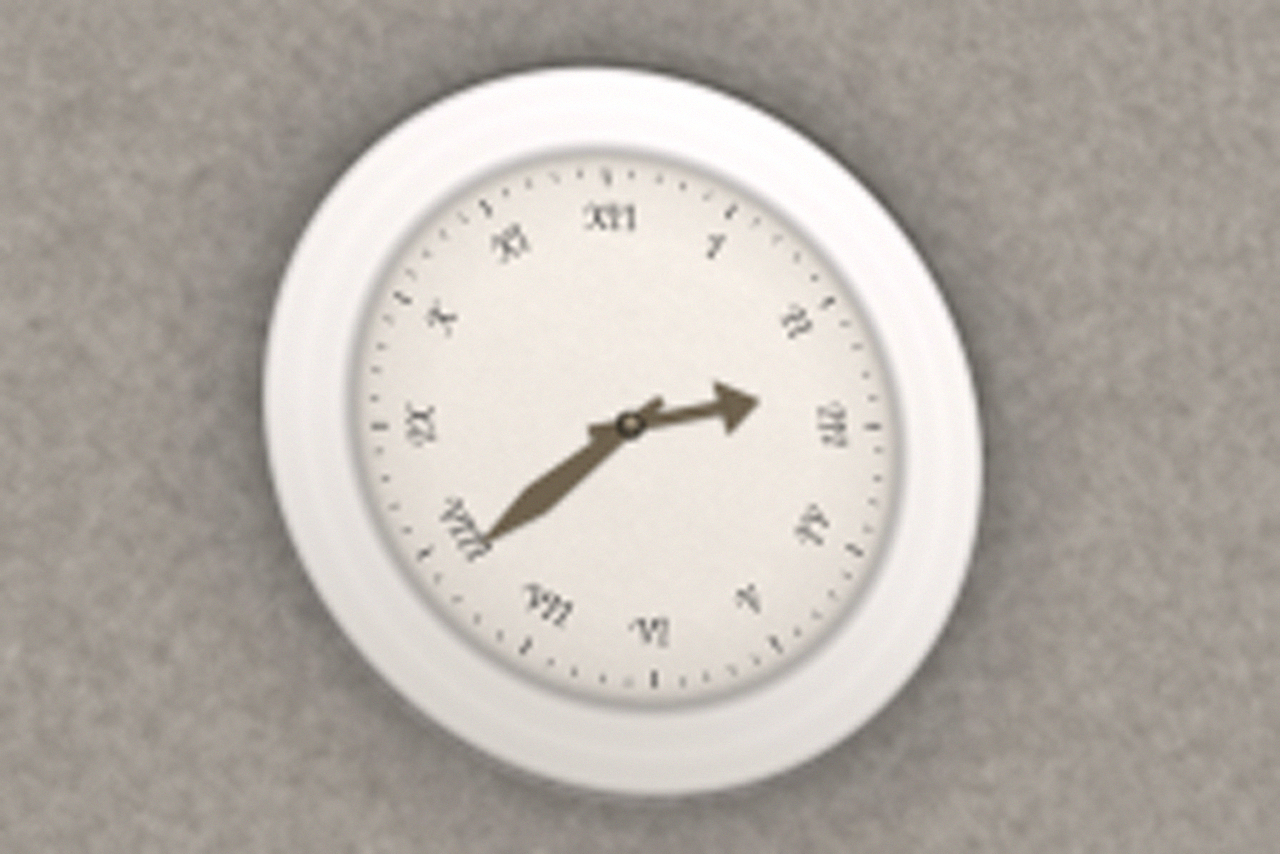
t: 2:39
